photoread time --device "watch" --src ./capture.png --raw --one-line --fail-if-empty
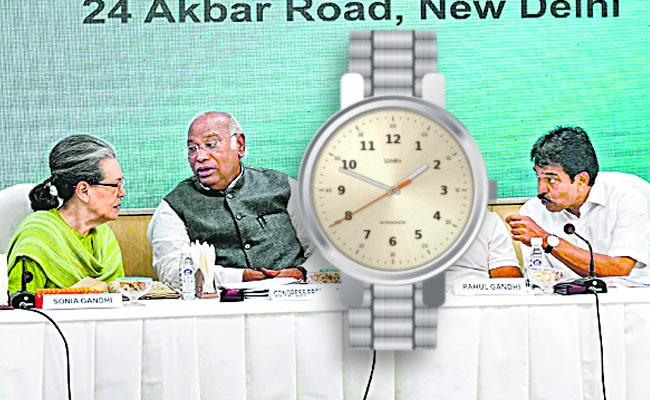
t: 1:48:40
